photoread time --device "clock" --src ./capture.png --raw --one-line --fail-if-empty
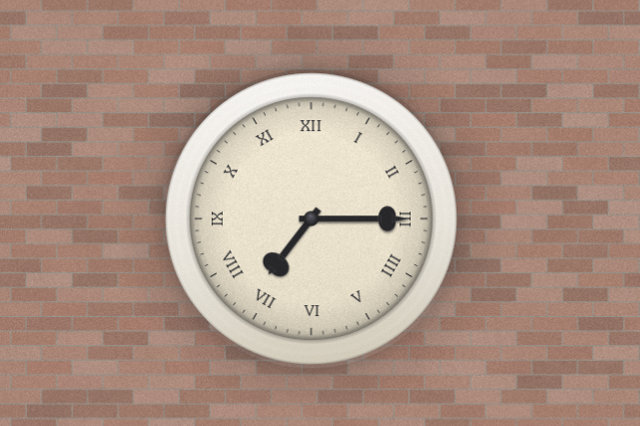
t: 7:15
